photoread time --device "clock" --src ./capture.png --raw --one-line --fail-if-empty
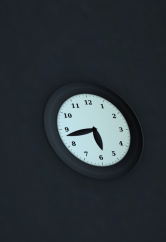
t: 5:43
